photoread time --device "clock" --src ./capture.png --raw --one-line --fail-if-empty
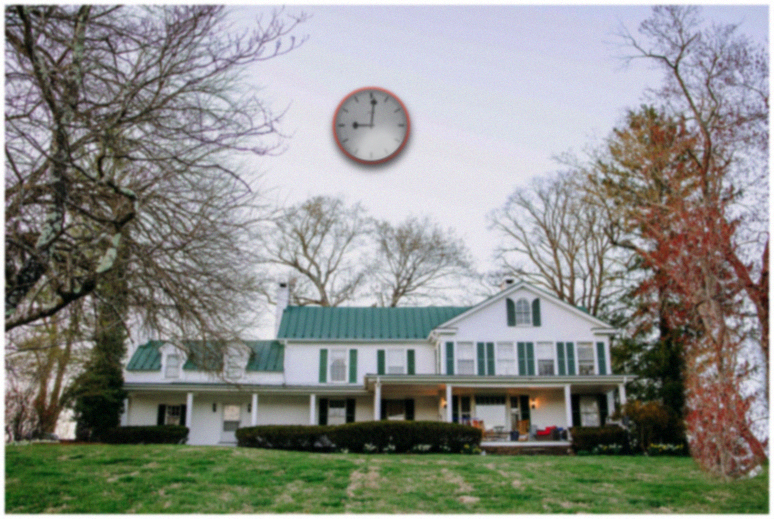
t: 9:01
